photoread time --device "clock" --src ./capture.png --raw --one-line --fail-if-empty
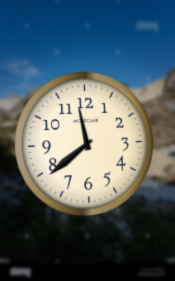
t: 11:39
